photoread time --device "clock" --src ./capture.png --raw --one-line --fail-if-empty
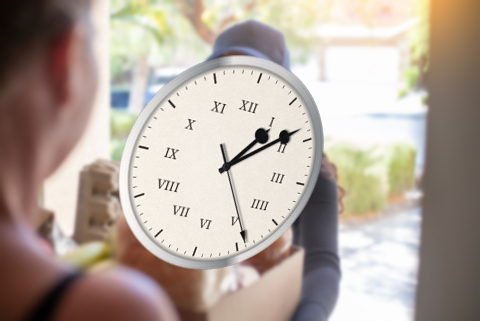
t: 1:08:24
